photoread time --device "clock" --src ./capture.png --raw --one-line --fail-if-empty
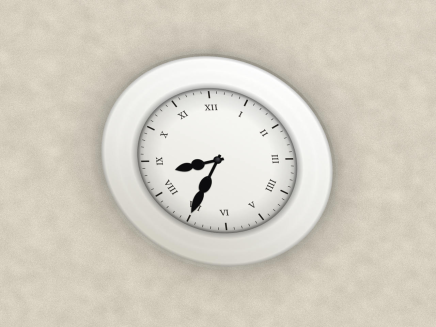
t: 8:35
